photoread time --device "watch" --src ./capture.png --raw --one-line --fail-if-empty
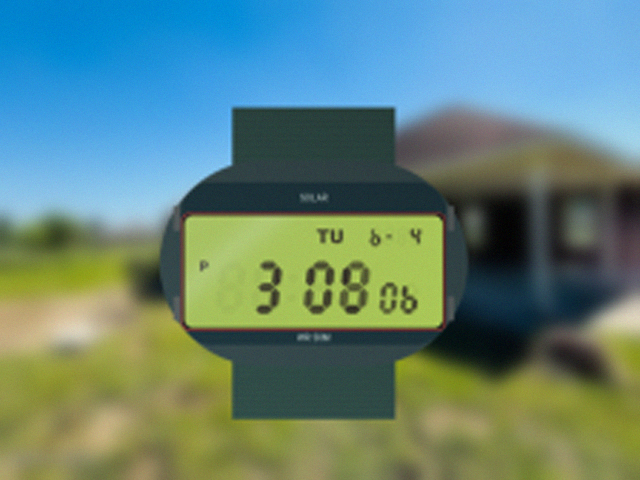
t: 3:08:06
